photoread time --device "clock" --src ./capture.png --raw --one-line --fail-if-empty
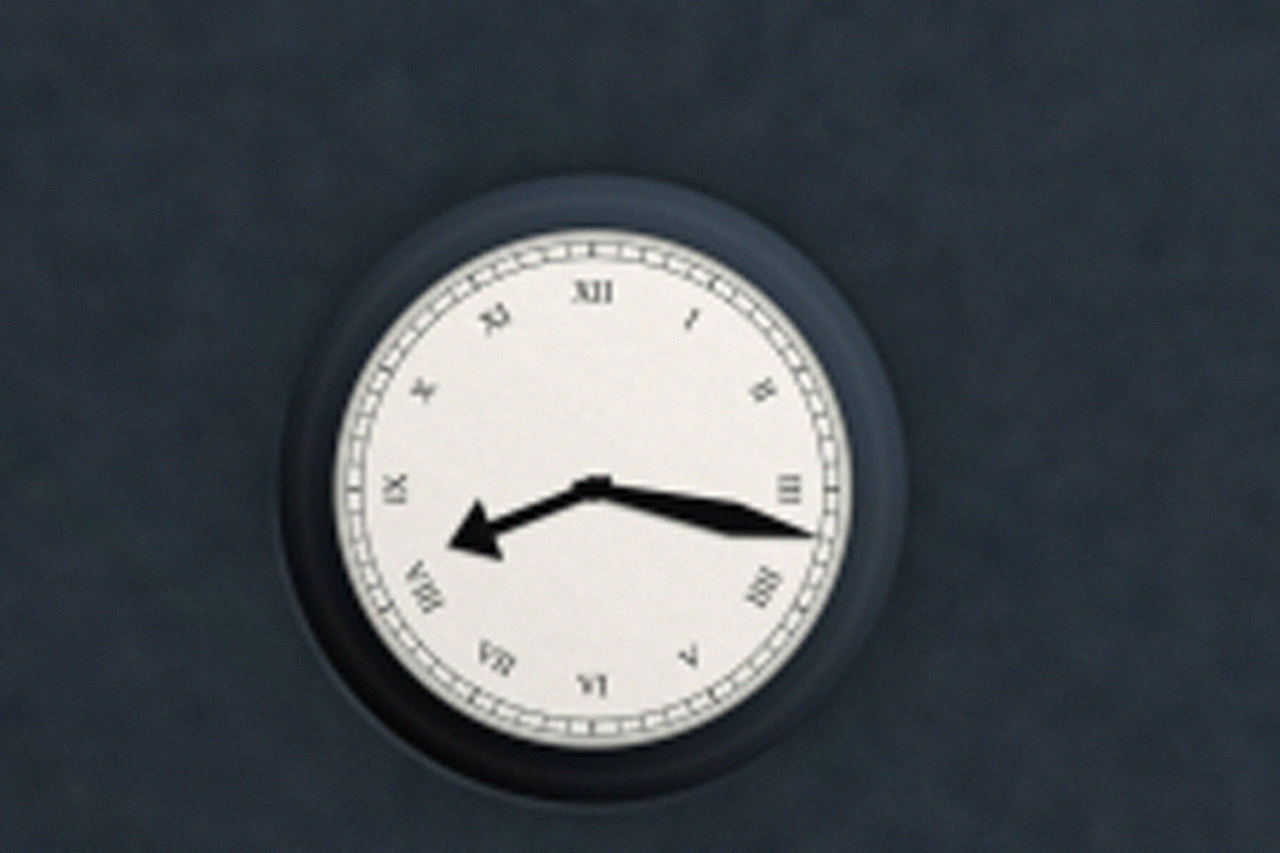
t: 8:17
